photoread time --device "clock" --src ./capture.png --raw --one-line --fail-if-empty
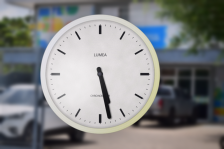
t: 5:28
